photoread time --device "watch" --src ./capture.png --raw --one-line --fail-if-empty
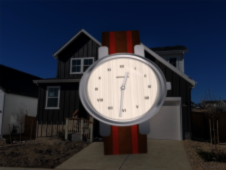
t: 12:31
